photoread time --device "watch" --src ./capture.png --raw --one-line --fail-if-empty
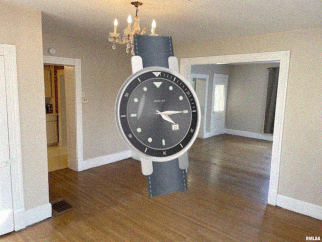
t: 4:15
